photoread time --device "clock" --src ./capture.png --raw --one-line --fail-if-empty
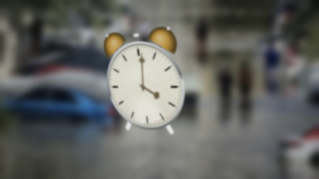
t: 4:01
